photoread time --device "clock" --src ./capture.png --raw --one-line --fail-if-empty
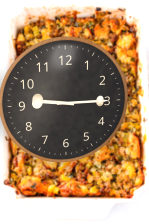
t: 9:15
